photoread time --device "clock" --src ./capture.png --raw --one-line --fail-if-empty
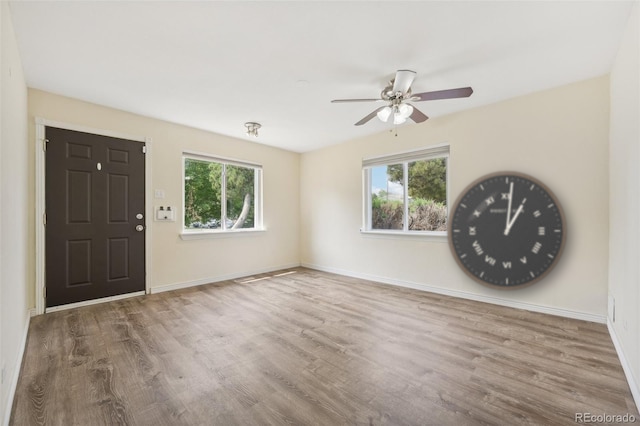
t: 1:01
